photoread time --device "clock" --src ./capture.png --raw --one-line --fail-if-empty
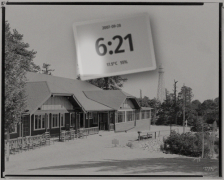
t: 6:21
